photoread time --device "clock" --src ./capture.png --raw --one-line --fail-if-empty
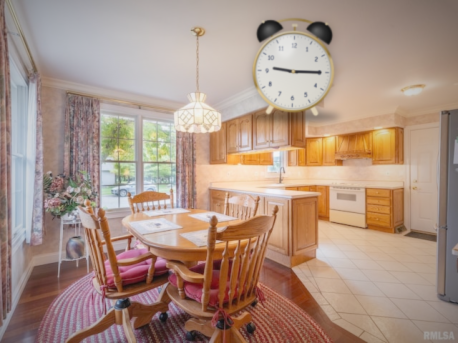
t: 9:15
